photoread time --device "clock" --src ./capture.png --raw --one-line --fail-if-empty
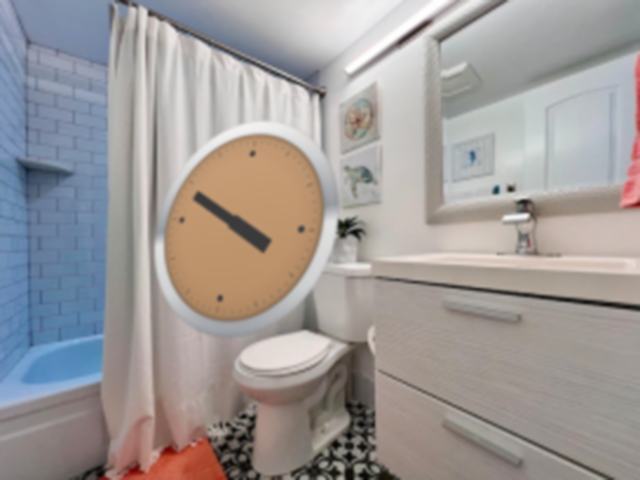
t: 3:49
